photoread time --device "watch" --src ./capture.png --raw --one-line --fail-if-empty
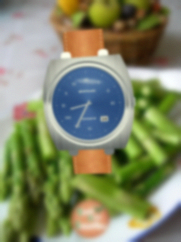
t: 8:35
